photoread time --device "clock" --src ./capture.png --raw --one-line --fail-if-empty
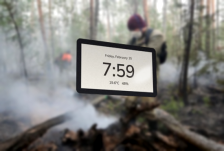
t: 7:59
